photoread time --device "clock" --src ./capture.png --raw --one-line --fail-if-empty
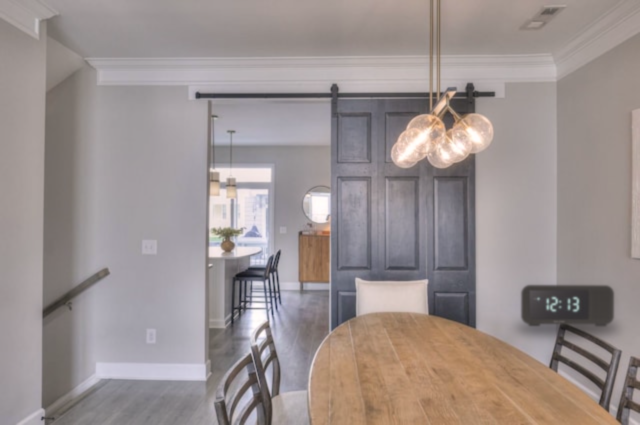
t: 12:13
